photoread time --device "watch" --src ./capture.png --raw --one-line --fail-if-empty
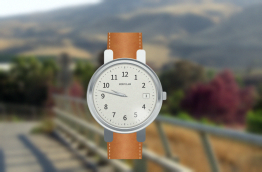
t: 9:47
